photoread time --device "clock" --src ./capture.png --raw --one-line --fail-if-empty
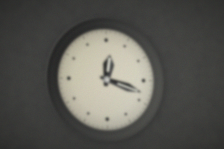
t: 12:18
